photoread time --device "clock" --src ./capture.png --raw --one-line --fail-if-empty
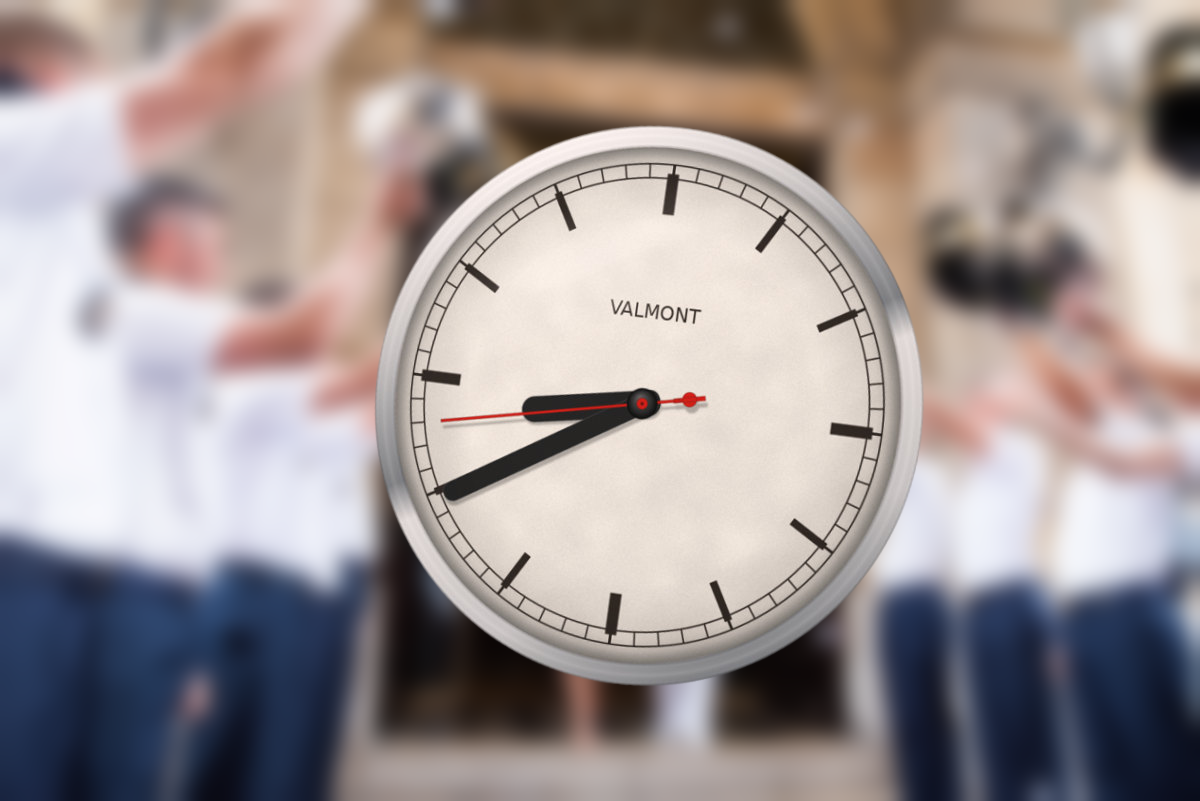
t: 8:39:43
